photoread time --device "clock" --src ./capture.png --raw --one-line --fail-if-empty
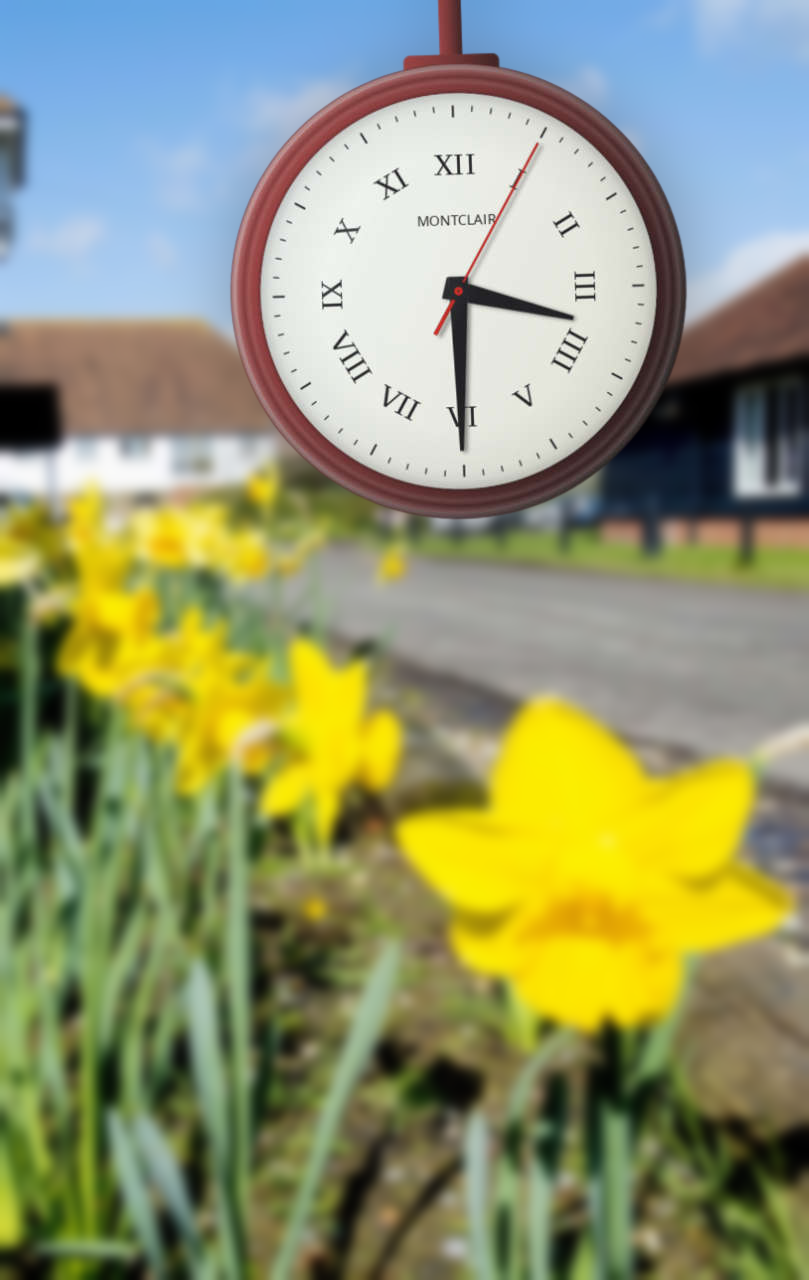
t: 3:30:05
